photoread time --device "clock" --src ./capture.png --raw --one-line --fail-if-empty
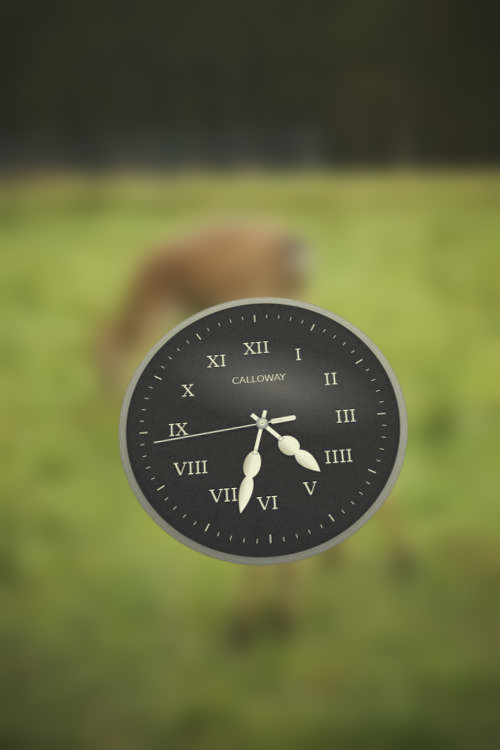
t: 4:32:44
